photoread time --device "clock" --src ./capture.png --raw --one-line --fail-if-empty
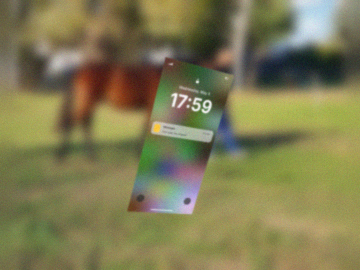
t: 17:59
